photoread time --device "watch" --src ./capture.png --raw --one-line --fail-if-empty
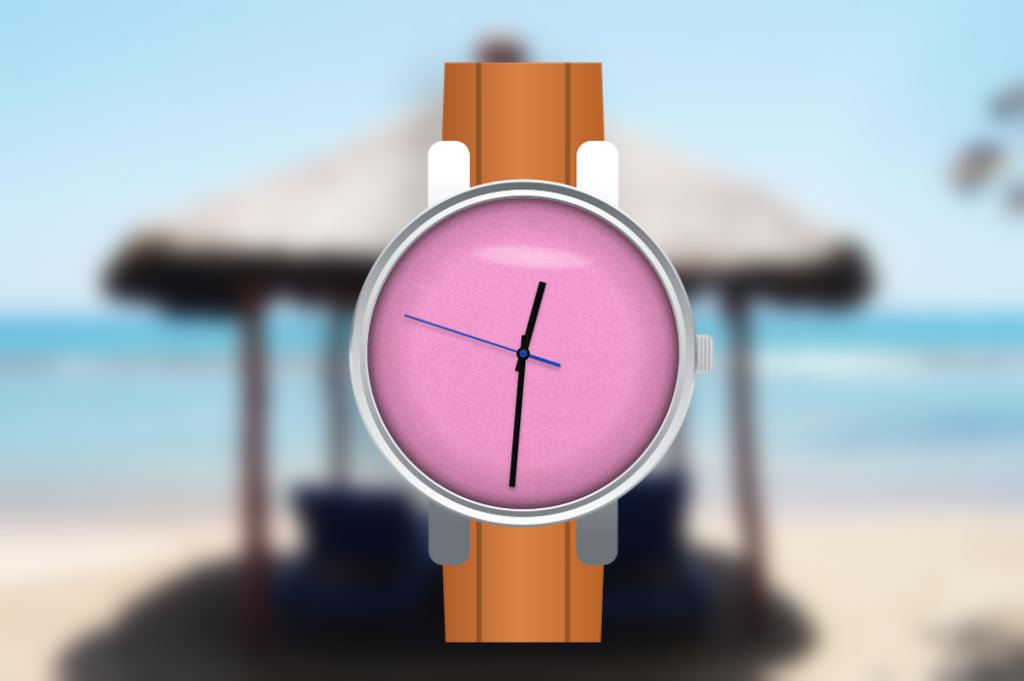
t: 12:30:48
